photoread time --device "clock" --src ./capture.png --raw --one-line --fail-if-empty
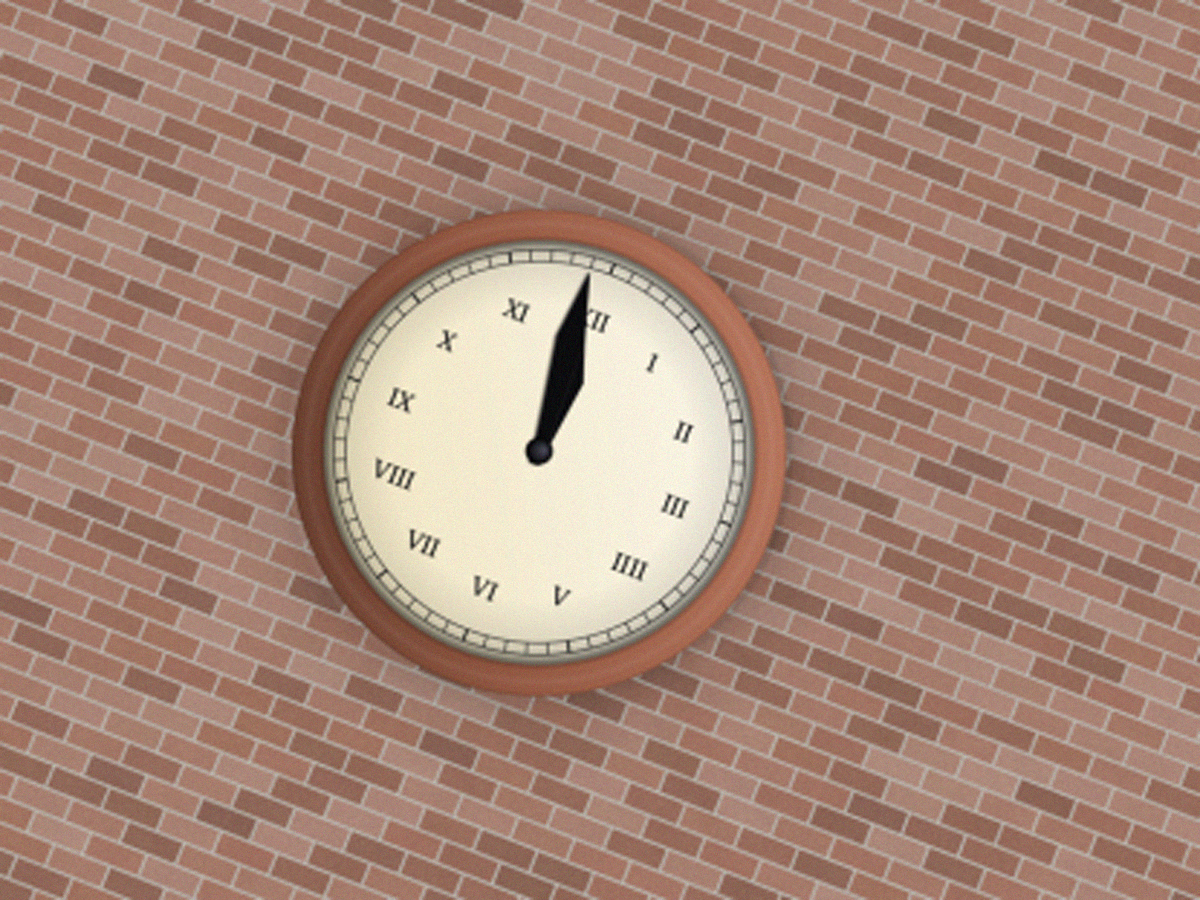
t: 11:59
